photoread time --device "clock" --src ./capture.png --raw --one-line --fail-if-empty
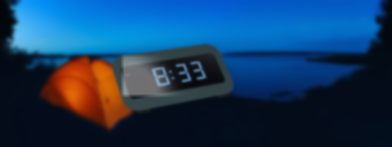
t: 8:33
